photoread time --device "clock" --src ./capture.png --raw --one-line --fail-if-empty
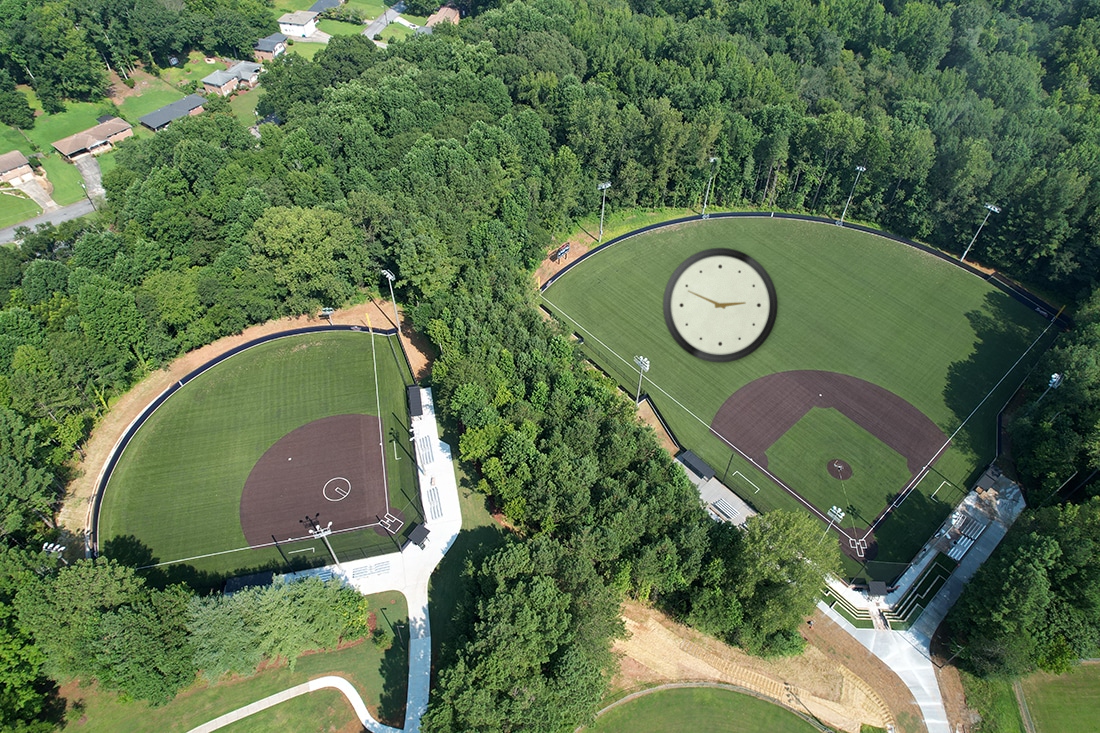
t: 2:49
